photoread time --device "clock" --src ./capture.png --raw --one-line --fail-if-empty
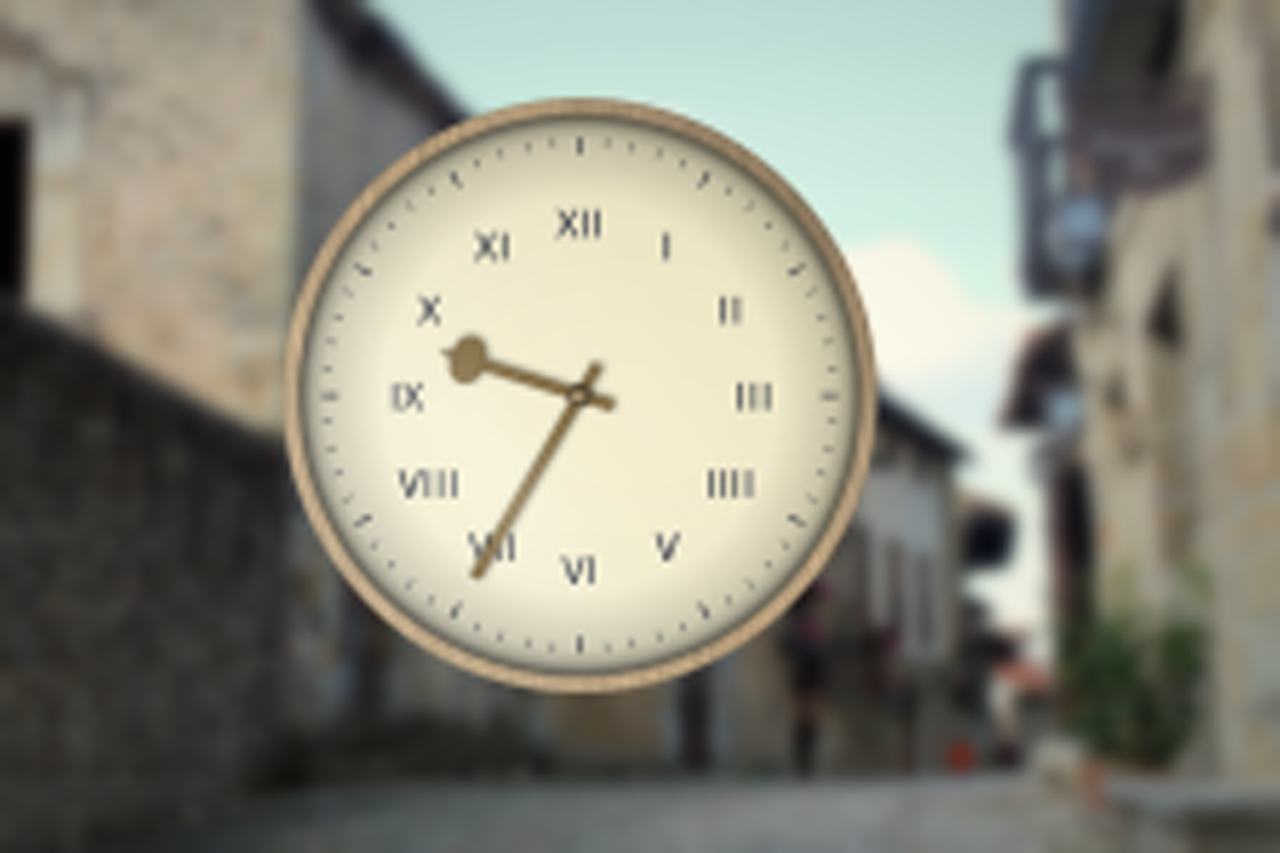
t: 9:35
